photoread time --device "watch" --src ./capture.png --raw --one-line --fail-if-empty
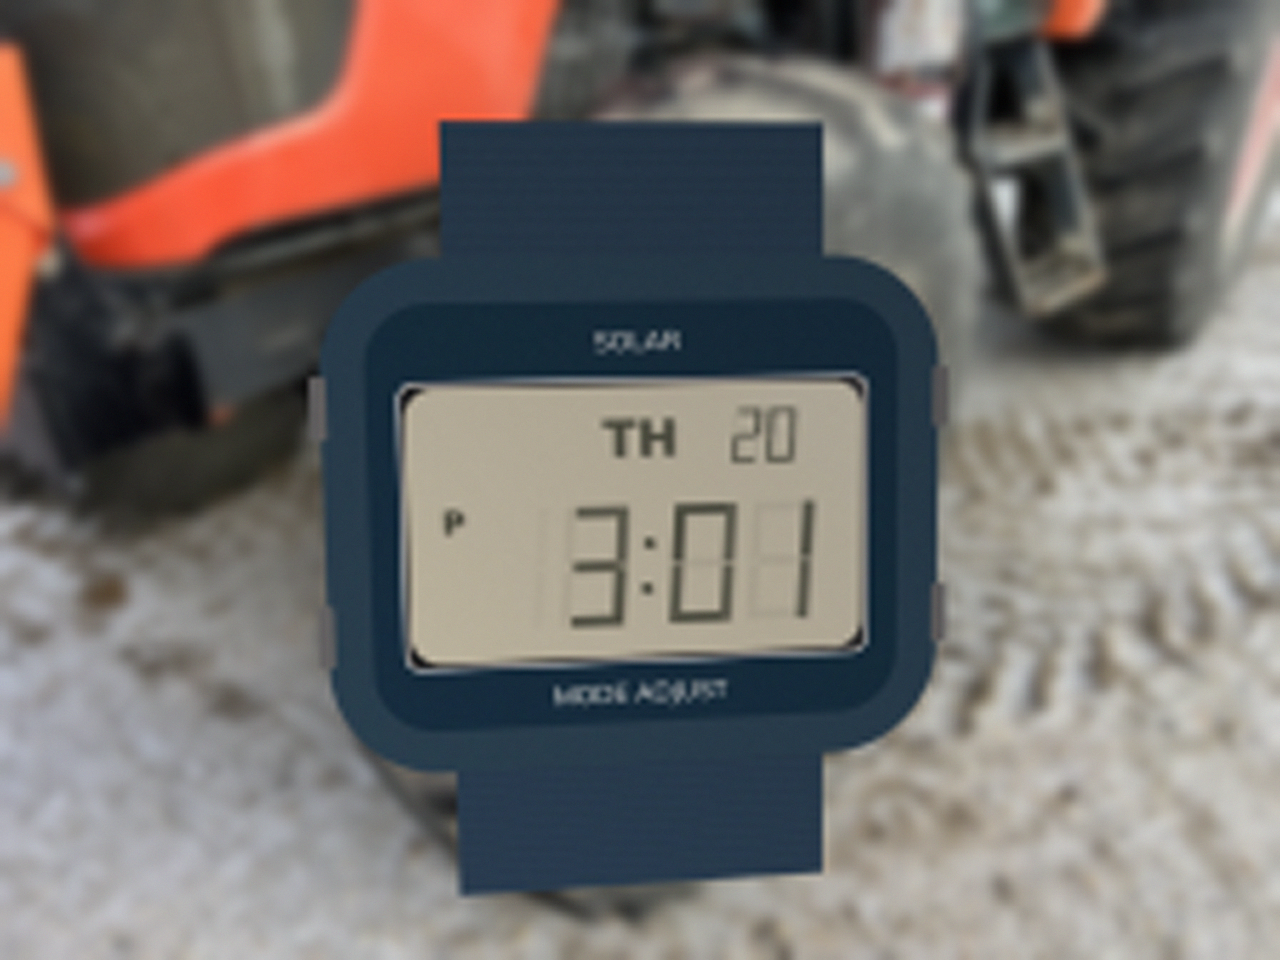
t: 3:01
